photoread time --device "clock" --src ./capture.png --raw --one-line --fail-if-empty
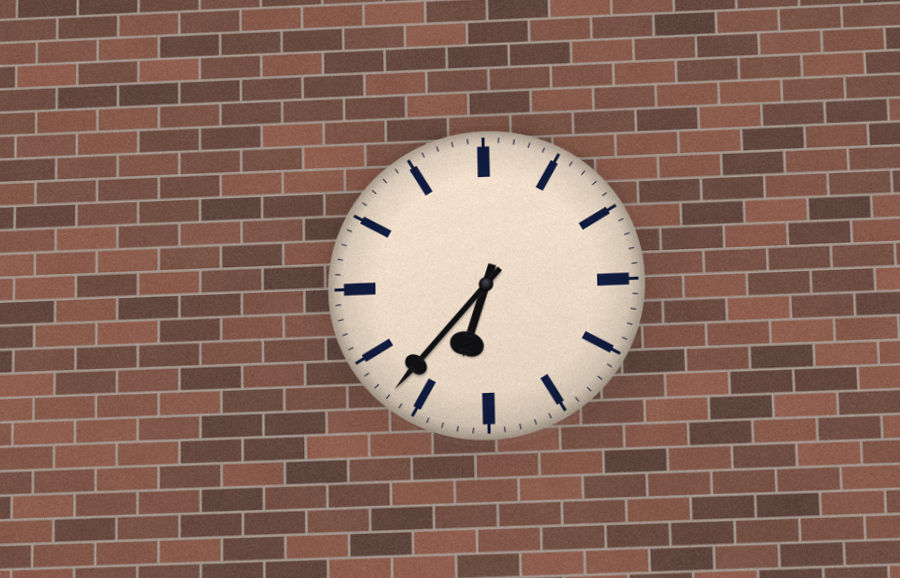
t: 6:37
